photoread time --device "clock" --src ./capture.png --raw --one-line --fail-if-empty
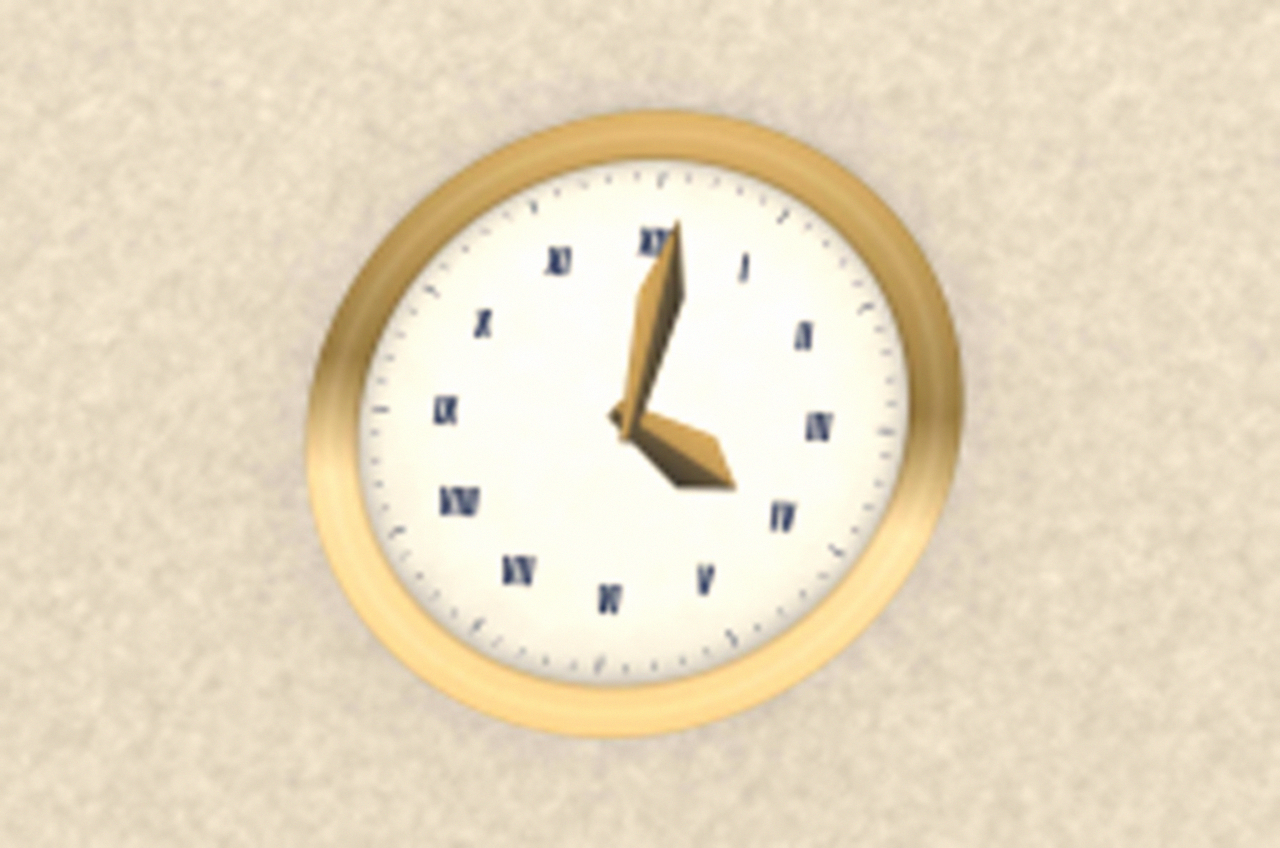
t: 4:01
